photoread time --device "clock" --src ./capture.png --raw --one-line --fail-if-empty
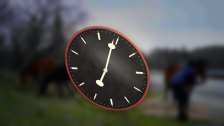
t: 7:04
